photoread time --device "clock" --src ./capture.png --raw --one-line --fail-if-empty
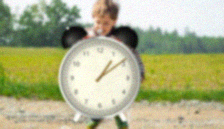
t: 1:09
